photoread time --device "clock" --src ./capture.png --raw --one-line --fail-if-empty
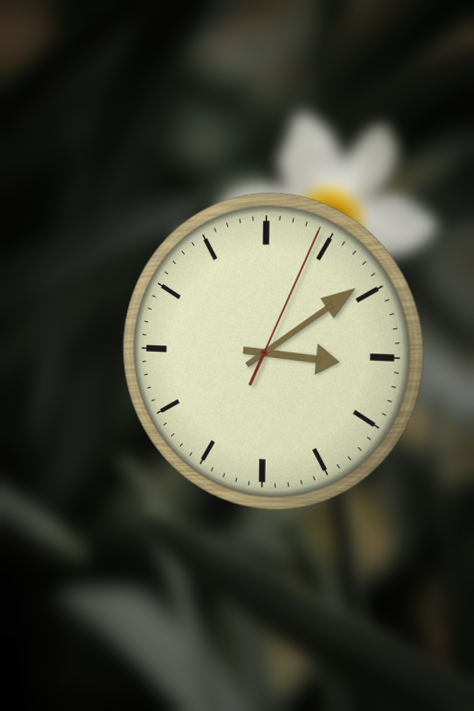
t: 3:09:04
